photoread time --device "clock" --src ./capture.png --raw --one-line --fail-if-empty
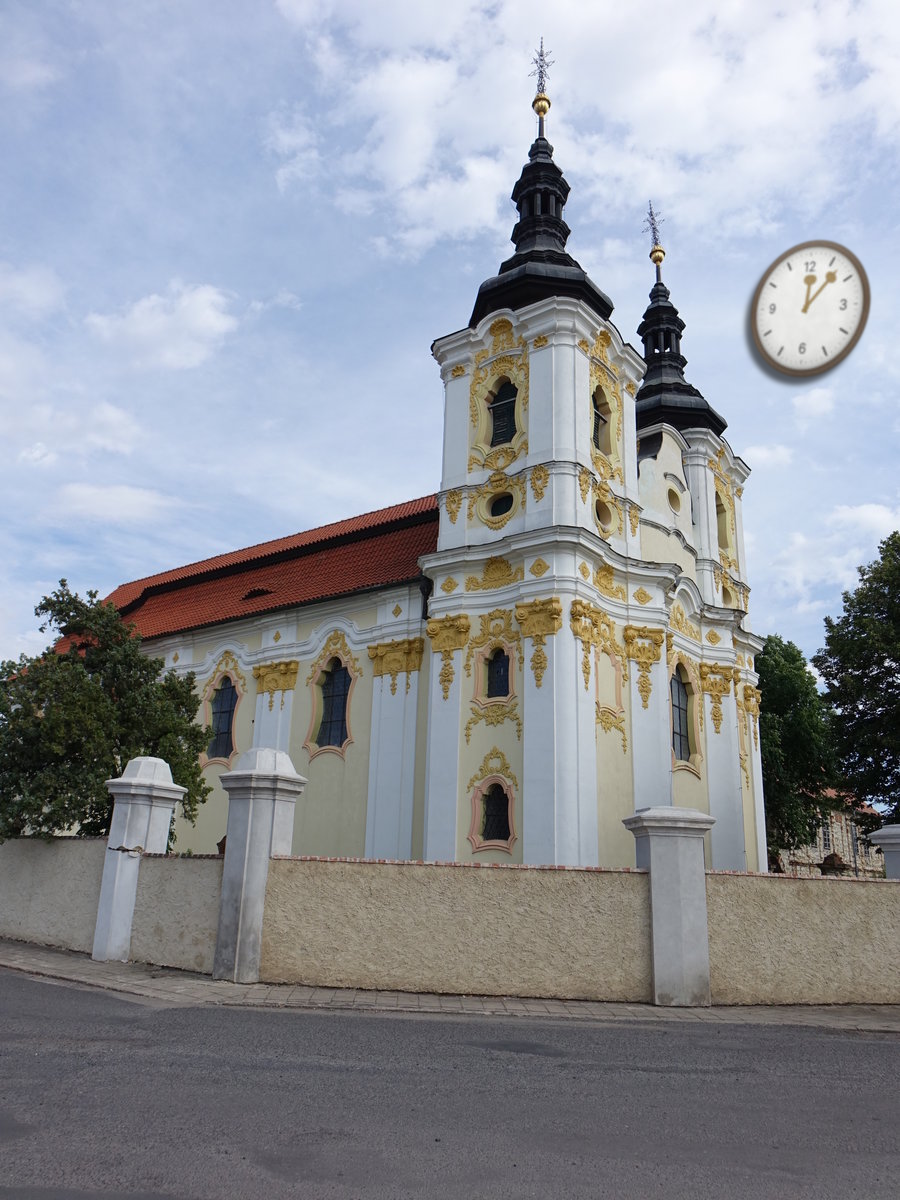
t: 12:07
